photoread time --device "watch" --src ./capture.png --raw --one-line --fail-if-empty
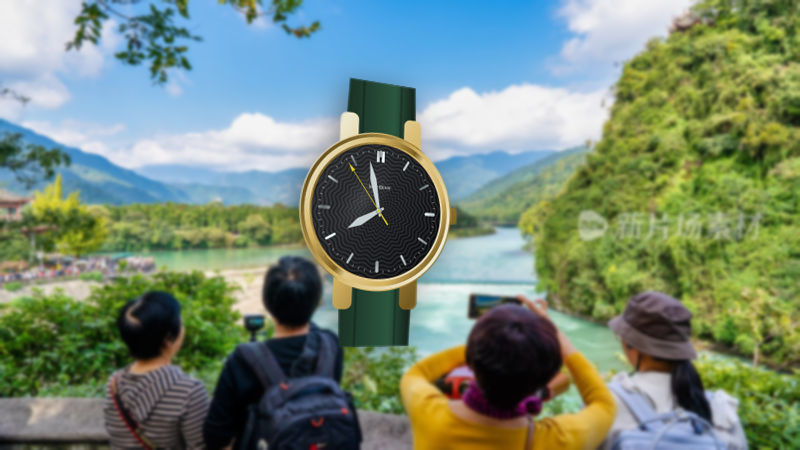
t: 7:57:54
